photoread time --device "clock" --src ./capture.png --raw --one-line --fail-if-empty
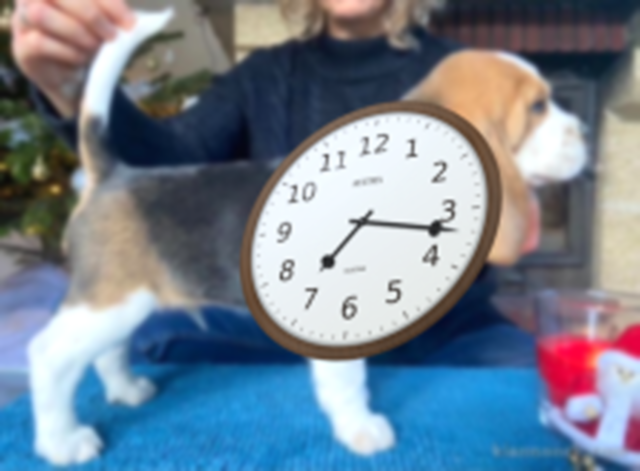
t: 7:17
